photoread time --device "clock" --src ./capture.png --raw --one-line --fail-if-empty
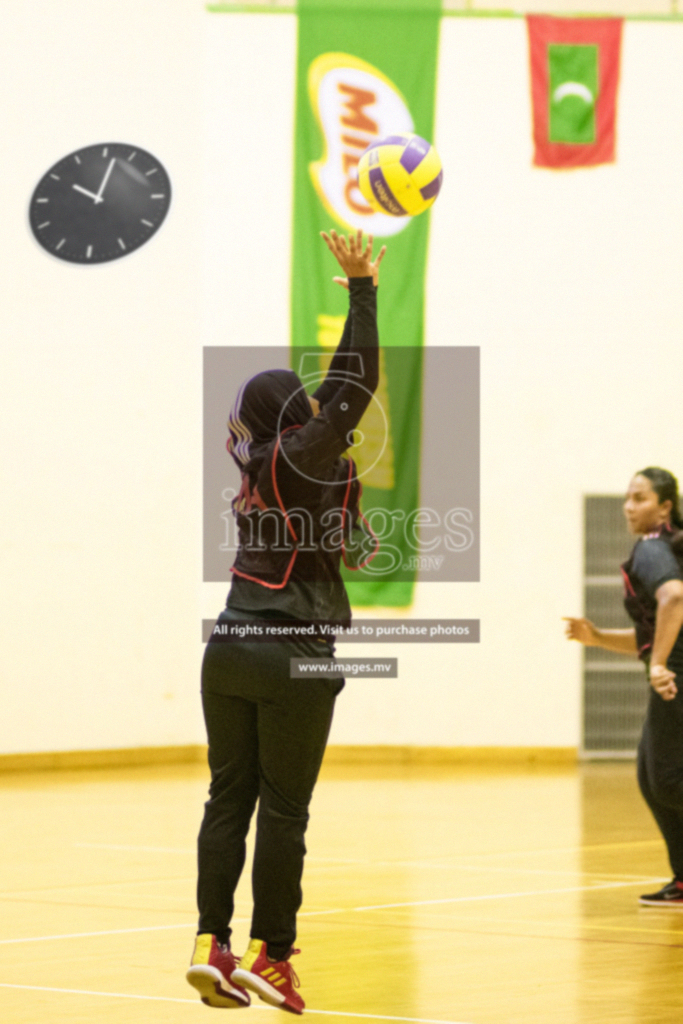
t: 10:02
